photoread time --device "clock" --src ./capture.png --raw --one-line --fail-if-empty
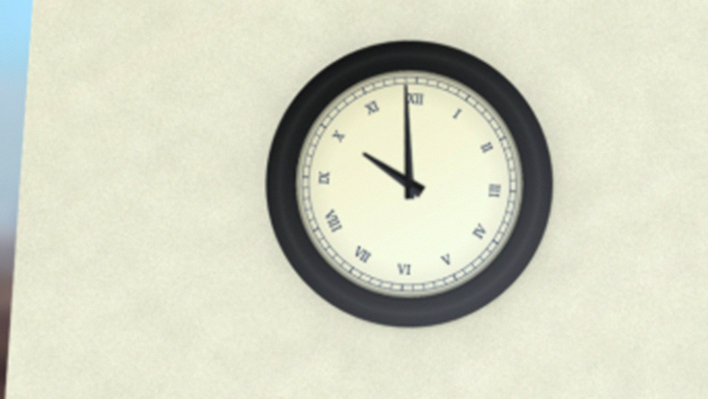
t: 9:59
